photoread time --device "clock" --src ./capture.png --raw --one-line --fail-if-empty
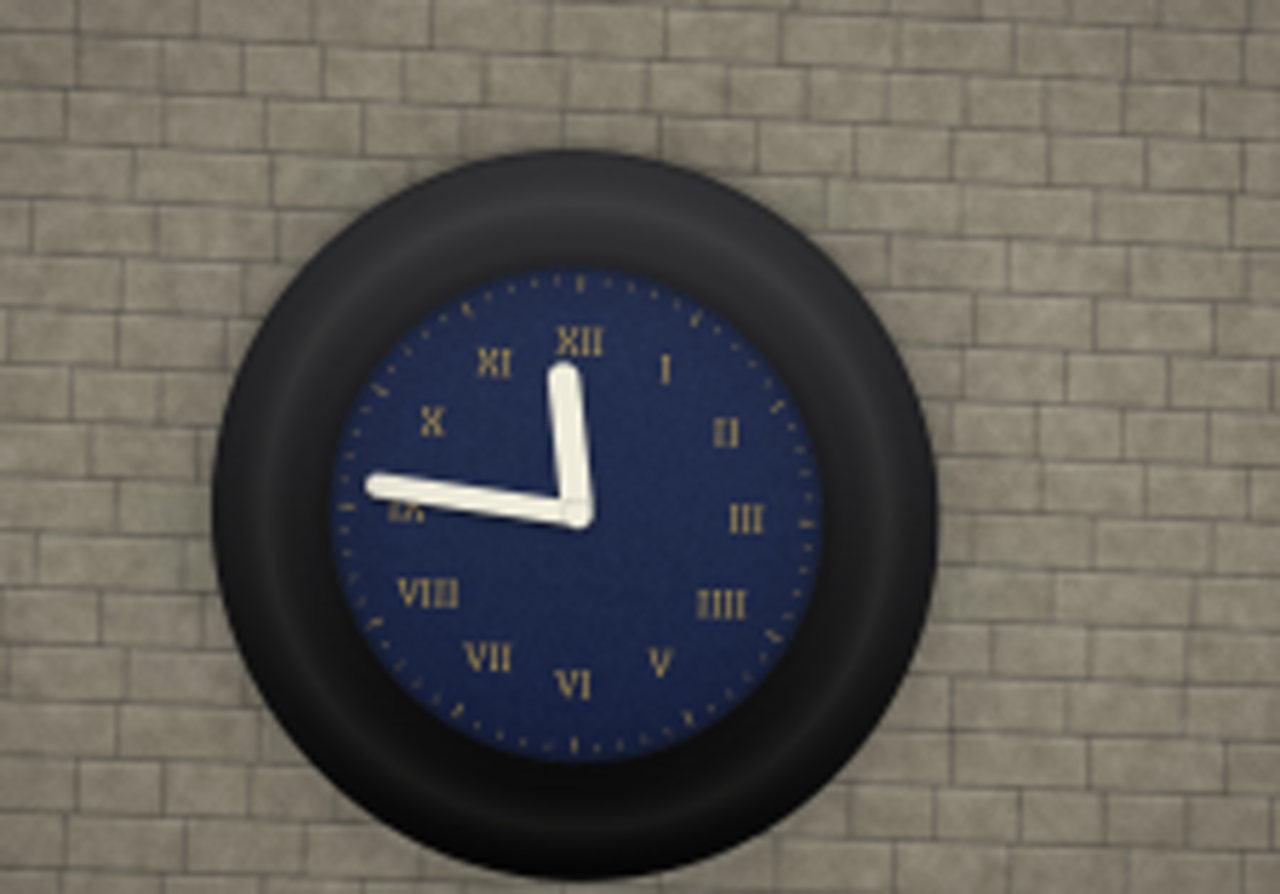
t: 11:46
